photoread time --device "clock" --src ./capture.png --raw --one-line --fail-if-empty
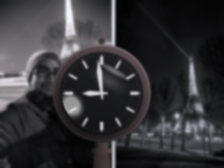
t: 8:59
